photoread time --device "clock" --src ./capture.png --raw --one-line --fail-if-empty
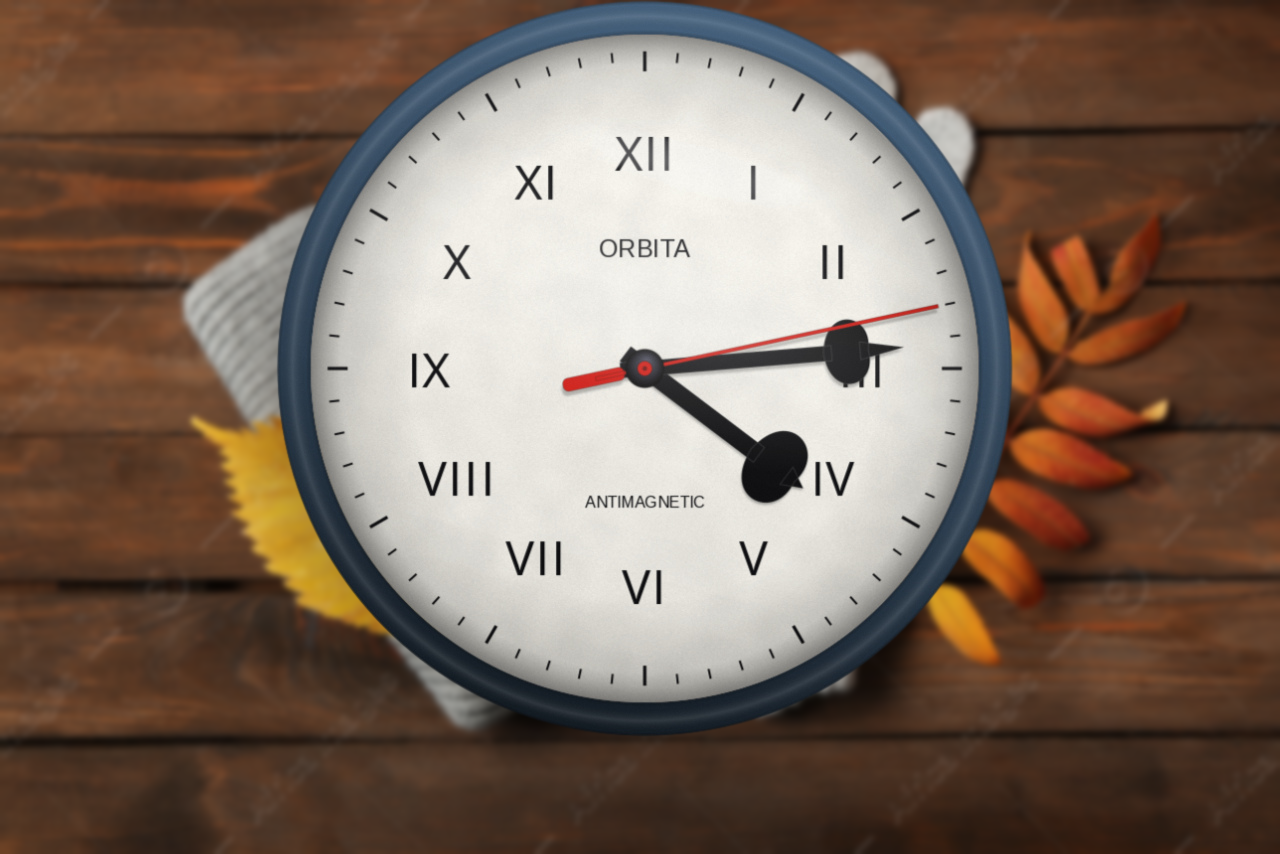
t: 4:14:13
